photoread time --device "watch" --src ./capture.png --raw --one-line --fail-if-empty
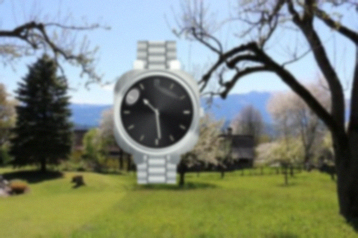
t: 10:29
